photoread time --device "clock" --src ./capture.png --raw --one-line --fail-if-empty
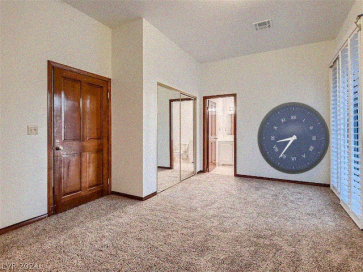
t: 8:36
